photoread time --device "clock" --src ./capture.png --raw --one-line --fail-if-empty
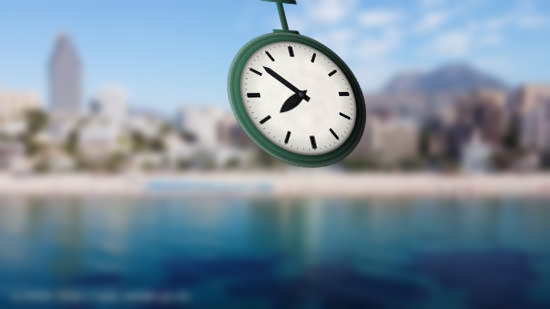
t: 7:52
